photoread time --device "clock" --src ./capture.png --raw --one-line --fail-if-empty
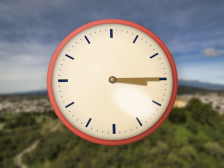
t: 3:15
